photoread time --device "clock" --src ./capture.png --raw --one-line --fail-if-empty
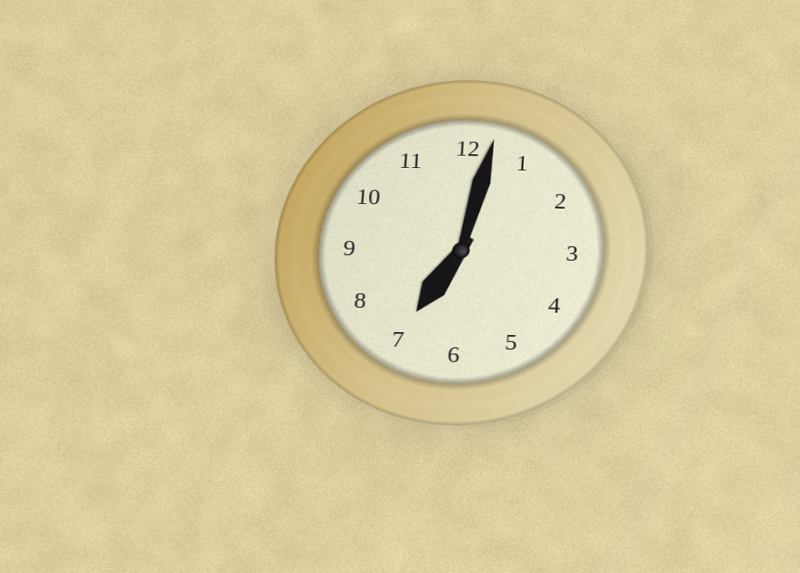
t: 7:02
